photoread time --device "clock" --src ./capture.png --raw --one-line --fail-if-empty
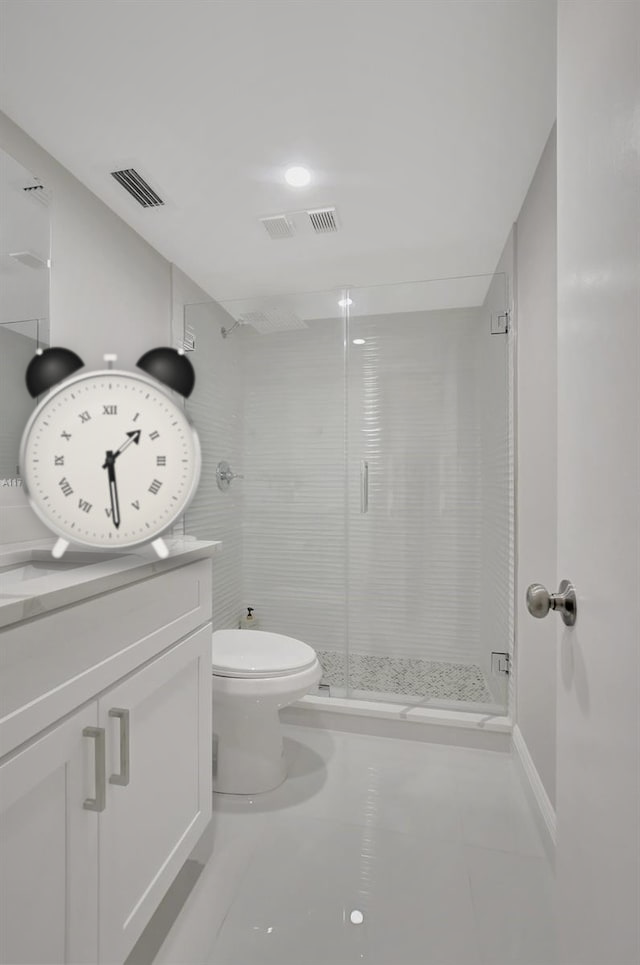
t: 1:29
